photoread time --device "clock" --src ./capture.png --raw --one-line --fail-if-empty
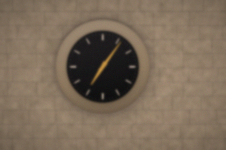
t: 7:06
